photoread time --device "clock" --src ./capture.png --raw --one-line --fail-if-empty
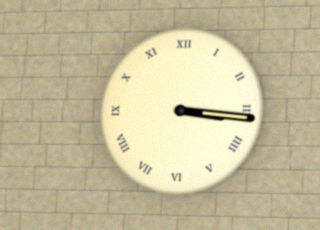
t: 3:16
